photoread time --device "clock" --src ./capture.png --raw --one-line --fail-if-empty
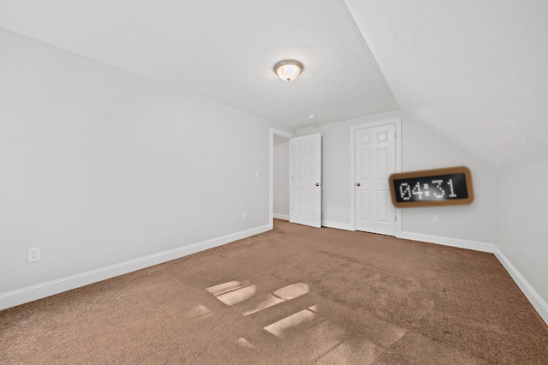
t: 4:31
